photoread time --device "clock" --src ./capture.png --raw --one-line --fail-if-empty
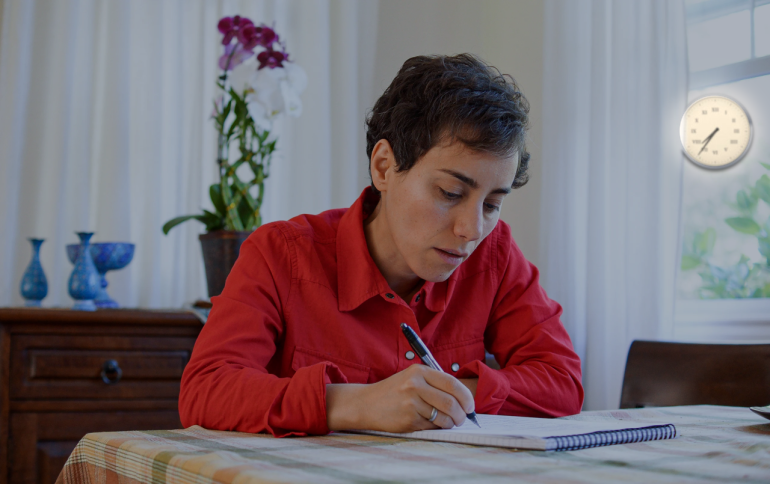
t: 7:36
